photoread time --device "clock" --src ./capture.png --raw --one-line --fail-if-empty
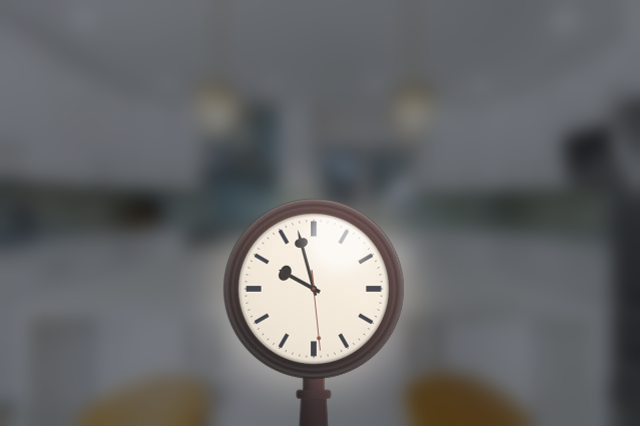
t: 9:57:29
